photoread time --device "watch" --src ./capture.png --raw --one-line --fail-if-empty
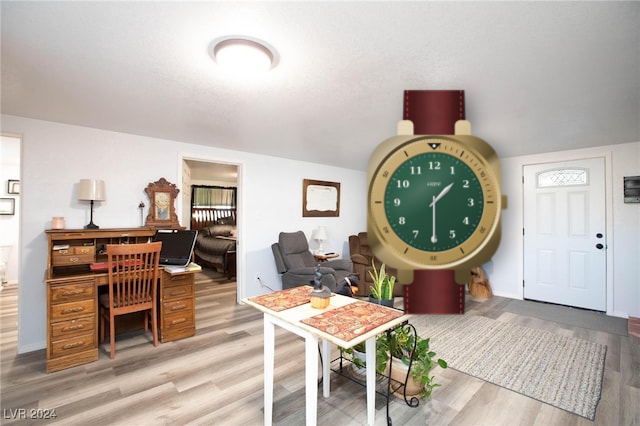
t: 1:30
